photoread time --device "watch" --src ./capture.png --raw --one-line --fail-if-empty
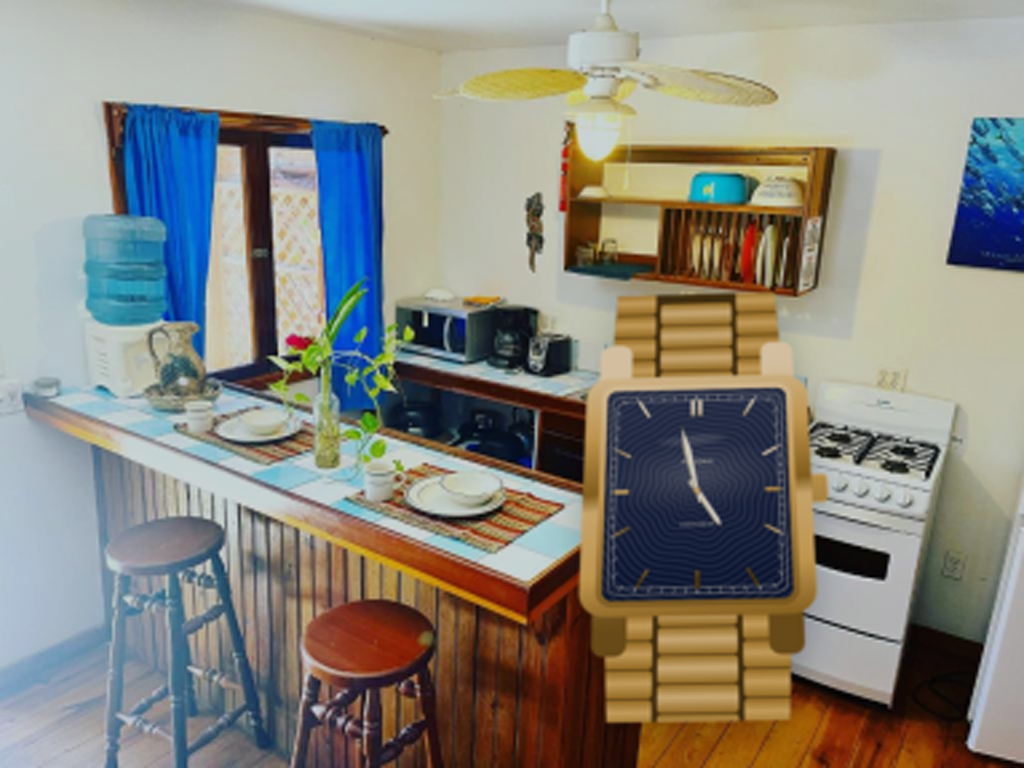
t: 4:58
